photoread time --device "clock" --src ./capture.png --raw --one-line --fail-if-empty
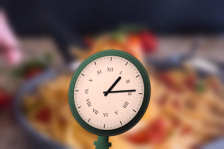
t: 1:14
